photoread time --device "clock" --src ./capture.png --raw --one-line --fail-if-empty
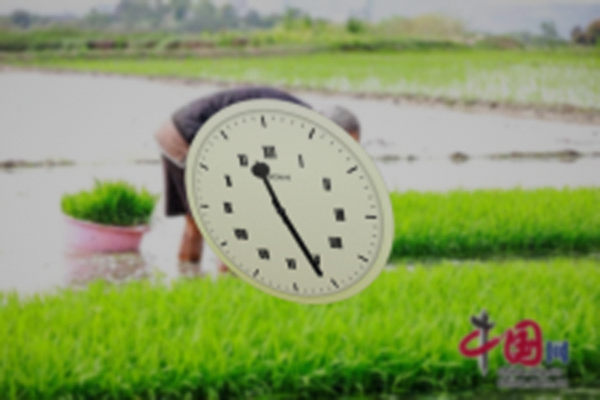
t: 11:26
